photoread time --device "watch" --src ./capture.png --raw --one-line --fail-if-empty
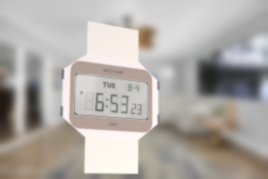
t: 6:53:23
